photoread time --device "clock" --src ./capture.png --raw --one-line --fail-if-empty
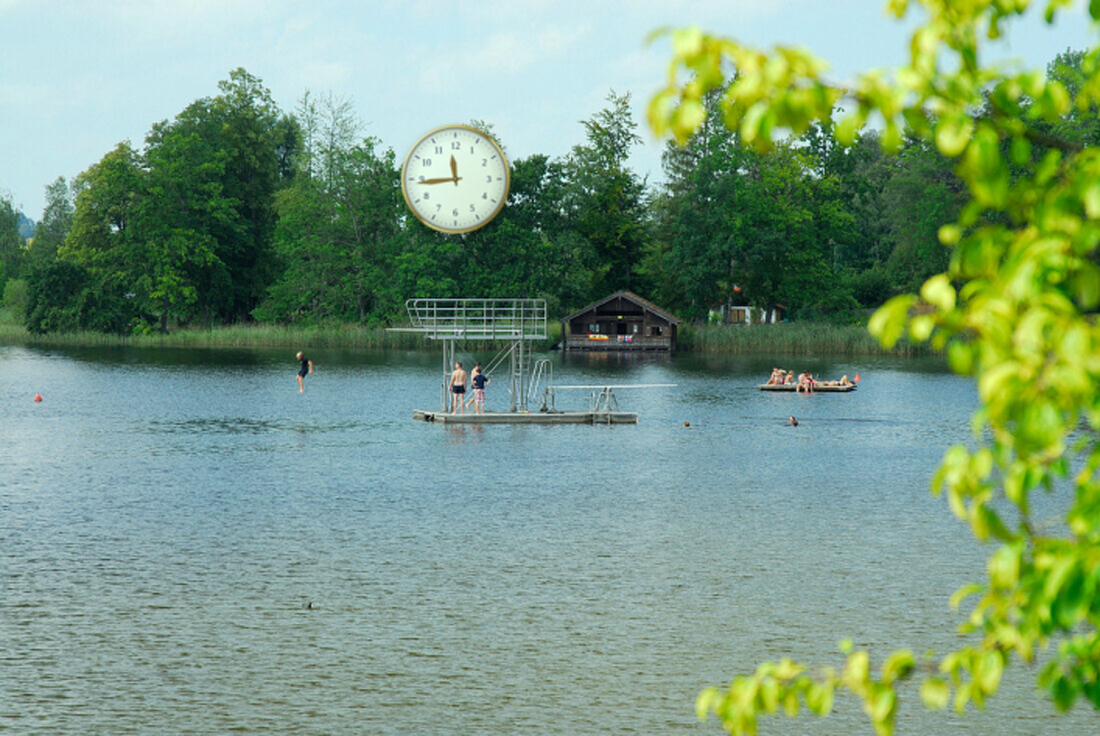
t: 11:44
